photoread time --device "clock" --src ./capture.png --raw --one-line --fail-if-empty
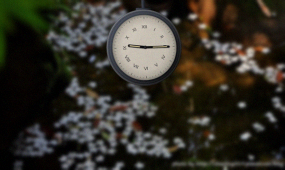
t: 9:15
